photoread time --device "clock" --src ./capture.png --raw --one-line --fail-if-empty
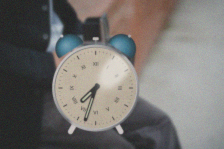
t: 7:33
